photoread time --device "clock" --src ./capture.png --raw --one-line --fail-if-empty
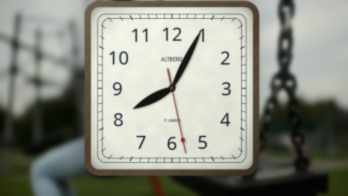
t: 8:04:28
